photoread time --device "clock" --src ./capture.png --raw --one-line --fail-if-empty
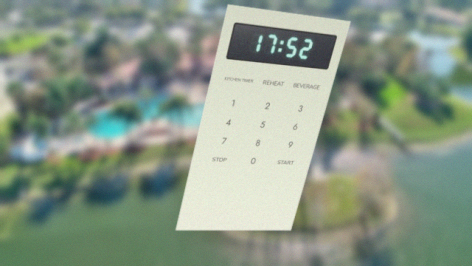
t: 17:52
